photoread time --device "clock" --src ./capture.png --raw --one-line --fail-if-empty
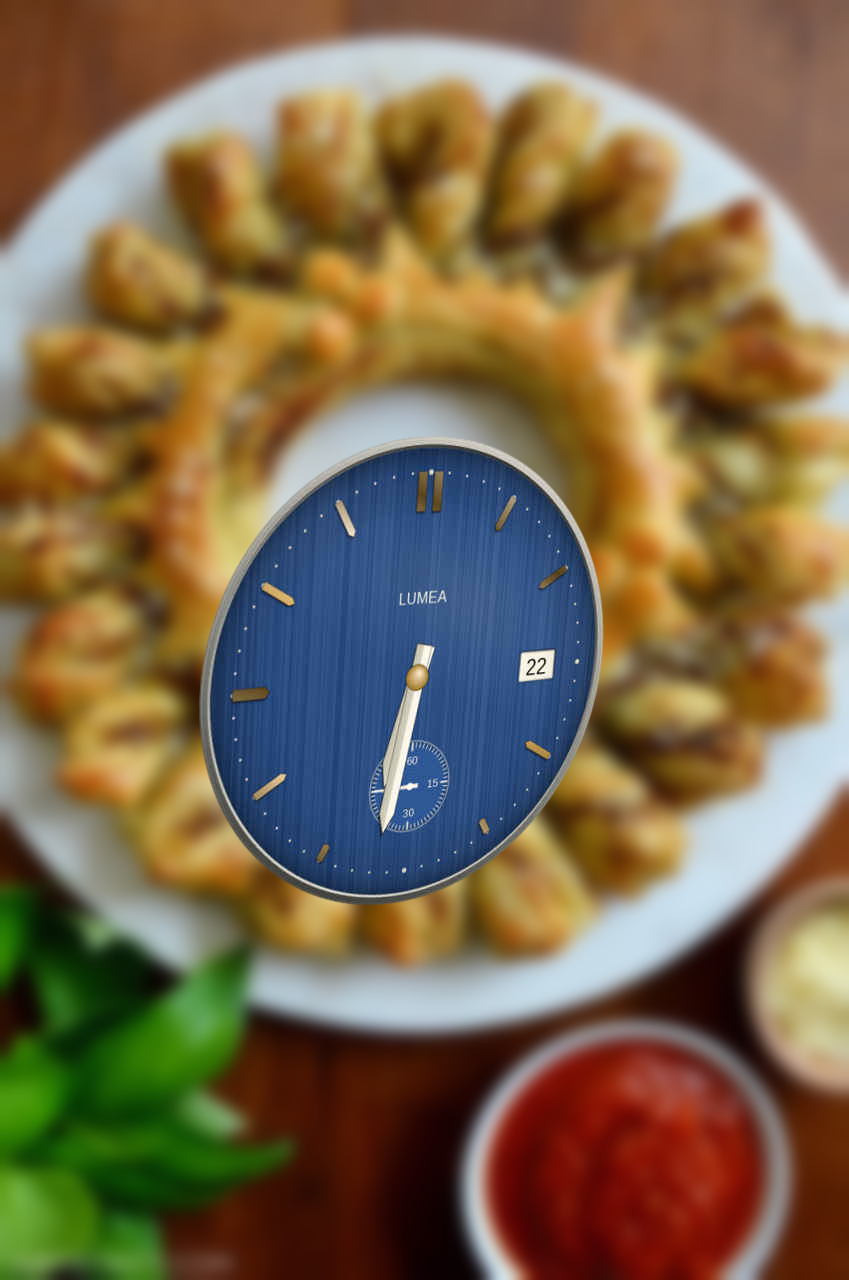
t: 6:31:45
